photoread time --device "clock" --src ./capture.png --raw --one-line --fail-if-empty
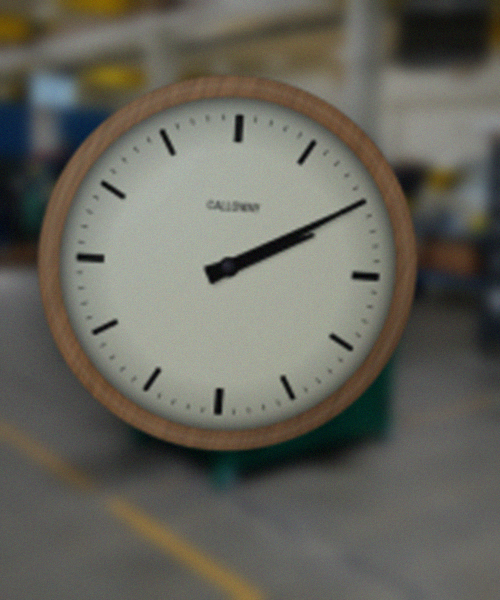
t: 2:10
